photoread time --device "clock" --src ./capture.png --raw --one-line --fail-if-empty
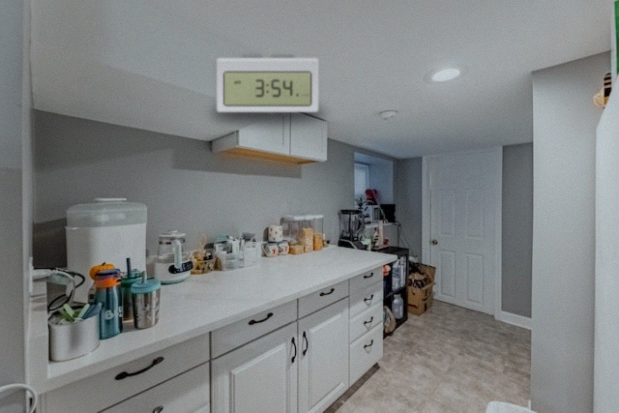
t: 3:54
